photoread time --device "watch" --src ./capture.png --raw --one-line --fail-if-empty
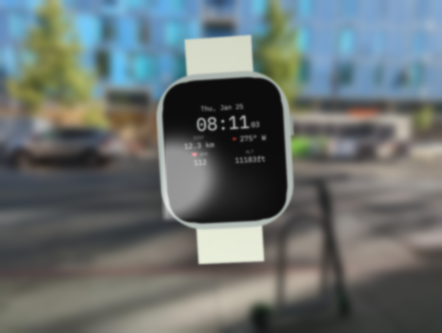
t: 8:11
